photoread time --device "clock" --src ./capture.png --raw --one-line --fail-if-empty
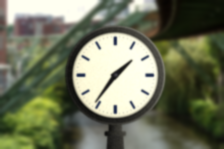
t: 1:36
